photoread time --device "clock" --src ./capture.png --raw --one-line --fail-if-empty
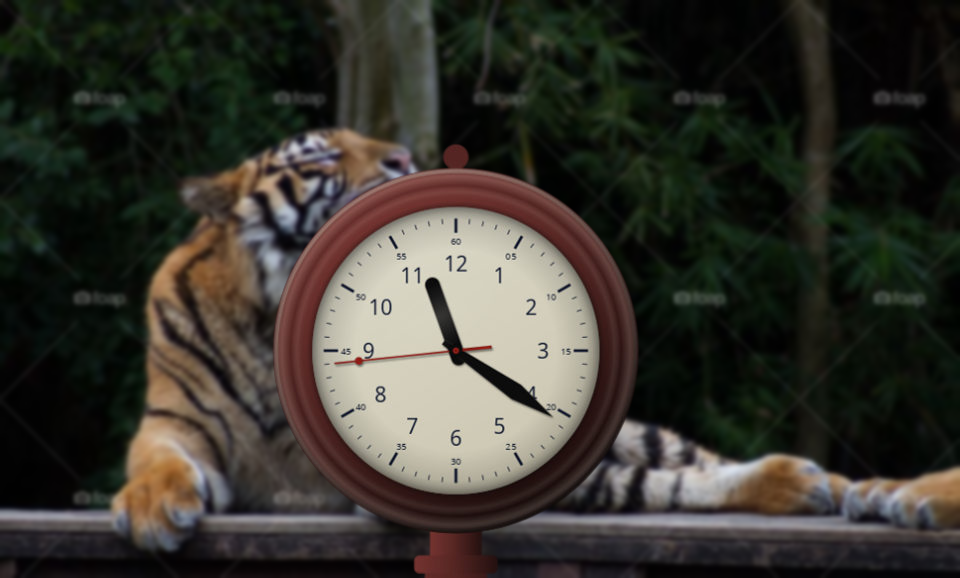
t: 11:20:44
